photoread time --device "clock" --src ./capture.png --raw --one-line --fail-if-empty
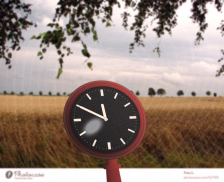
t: 11:50
